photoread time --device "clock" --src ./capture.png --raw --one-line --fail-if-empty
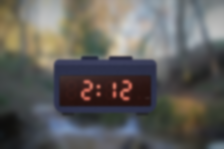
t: 2:12
